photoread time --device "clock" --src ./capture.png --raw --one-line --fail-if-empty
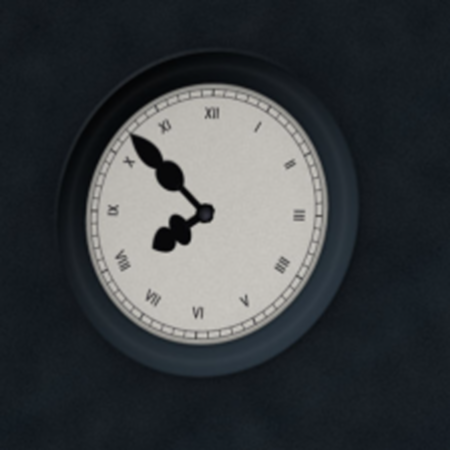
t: 7:52
